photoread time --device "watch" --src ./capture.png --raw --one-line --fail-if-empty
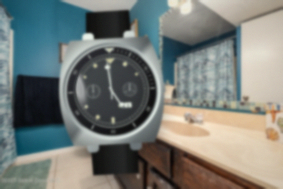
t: 4:59
